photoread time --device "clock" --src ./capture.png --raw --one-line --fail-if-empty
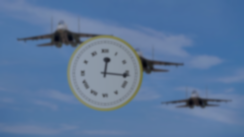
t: 12:16
